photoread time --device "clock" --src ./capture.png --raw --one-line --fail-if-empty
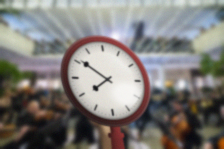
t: 7:51
